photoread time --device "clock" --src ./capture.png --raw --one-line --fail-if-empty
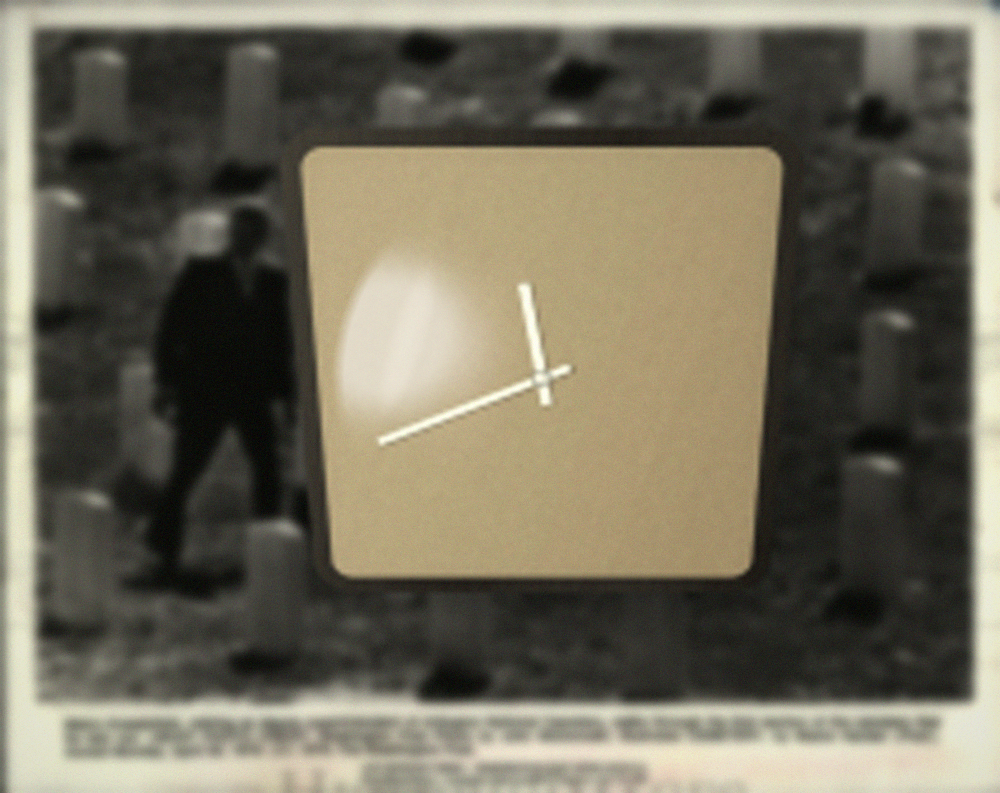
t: 11:41
